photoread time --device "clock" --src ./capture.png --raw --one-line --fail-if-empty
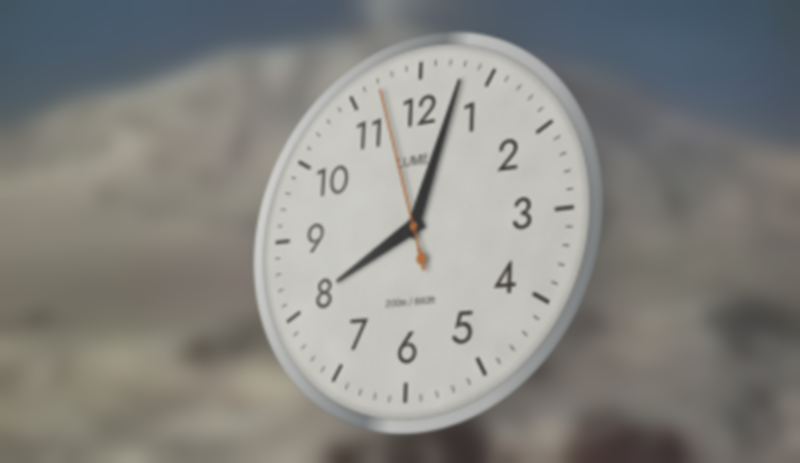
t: 8:02:57
